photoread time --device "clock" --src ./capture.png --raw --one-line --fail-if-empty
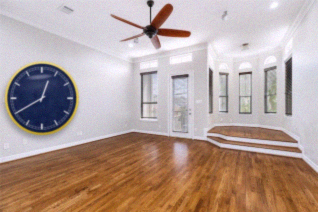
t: 12:40
